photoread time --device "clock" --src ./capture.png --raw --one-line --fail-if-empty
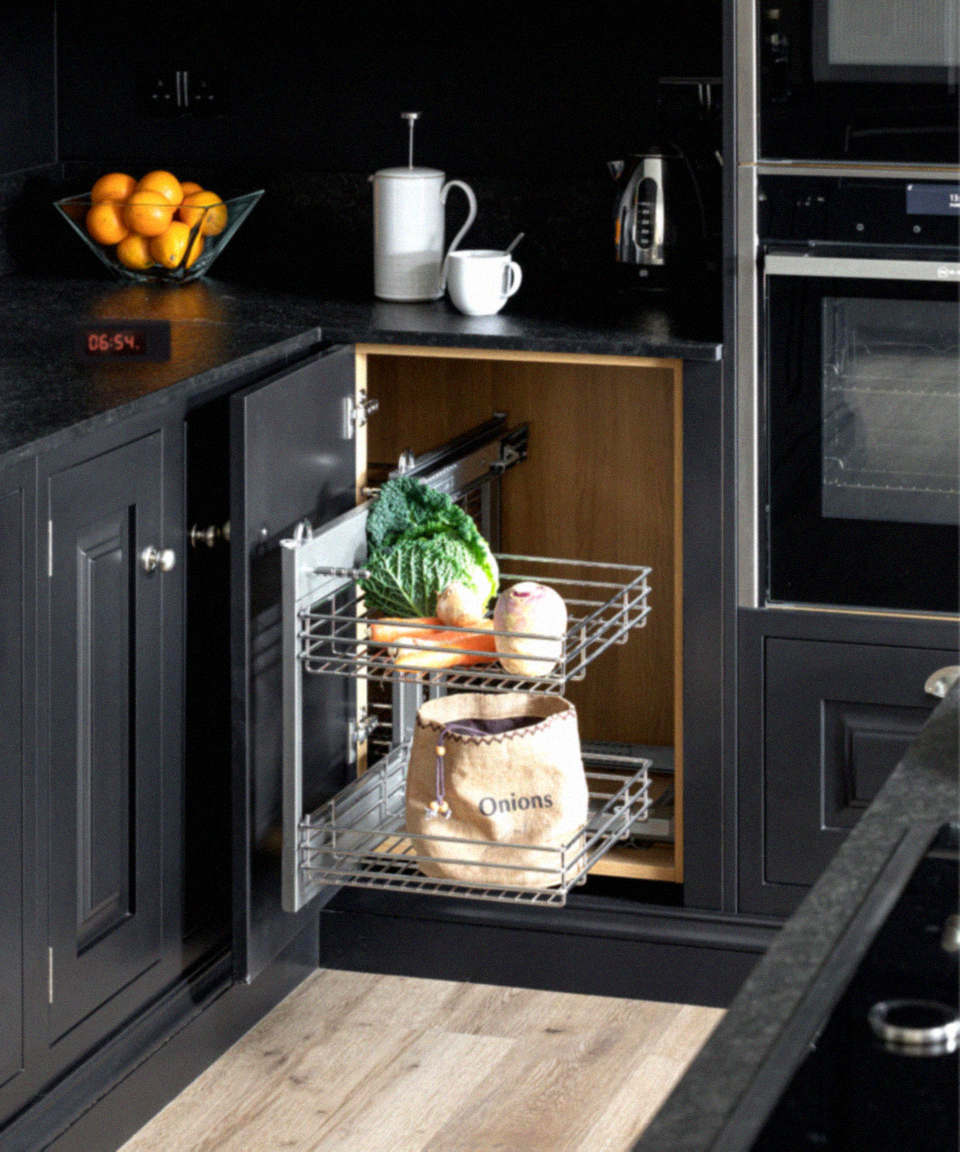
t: 6:54
